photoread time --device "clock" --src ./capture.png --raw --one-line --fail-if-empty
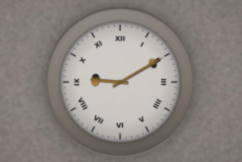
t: 9:10
